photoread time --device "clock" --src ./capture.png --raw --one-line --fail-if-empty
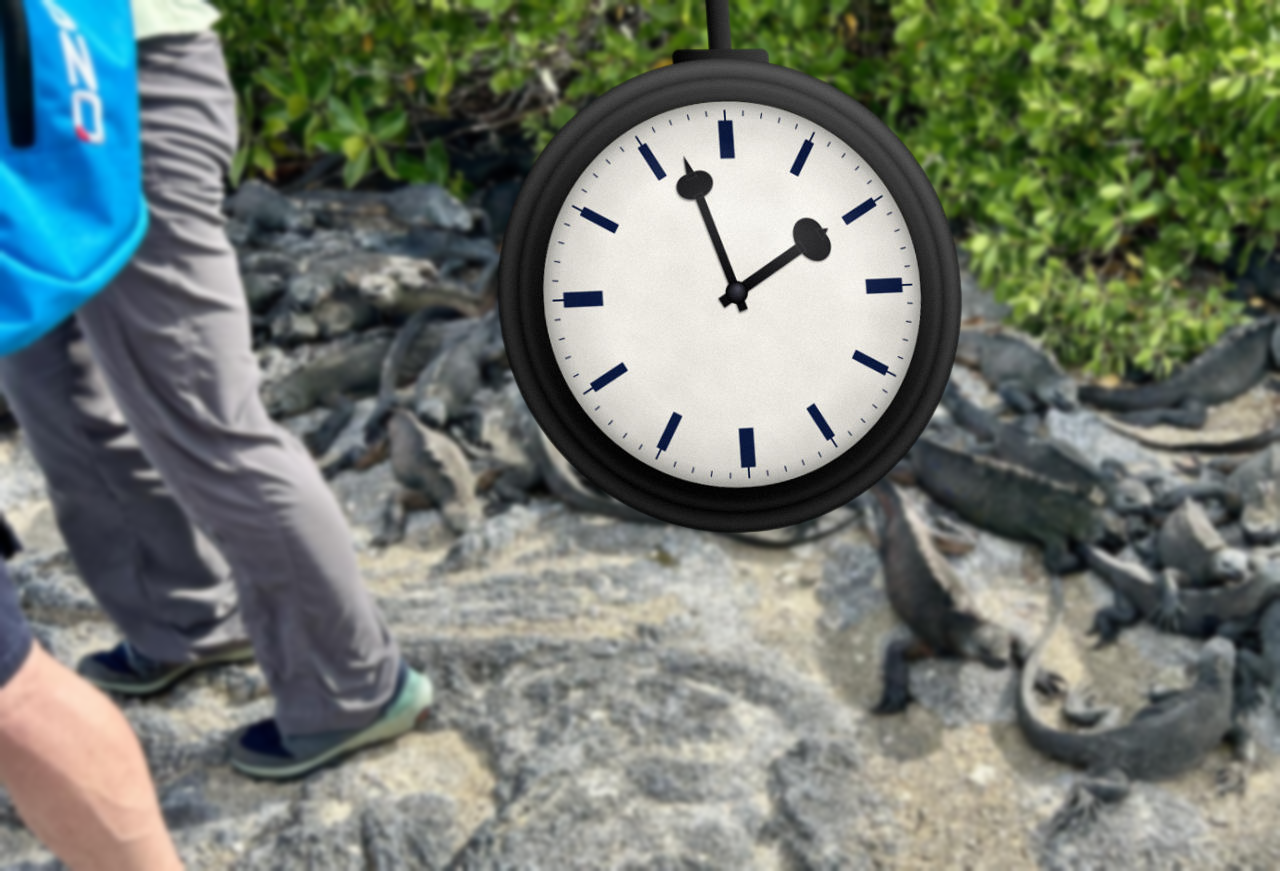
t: 1:57
